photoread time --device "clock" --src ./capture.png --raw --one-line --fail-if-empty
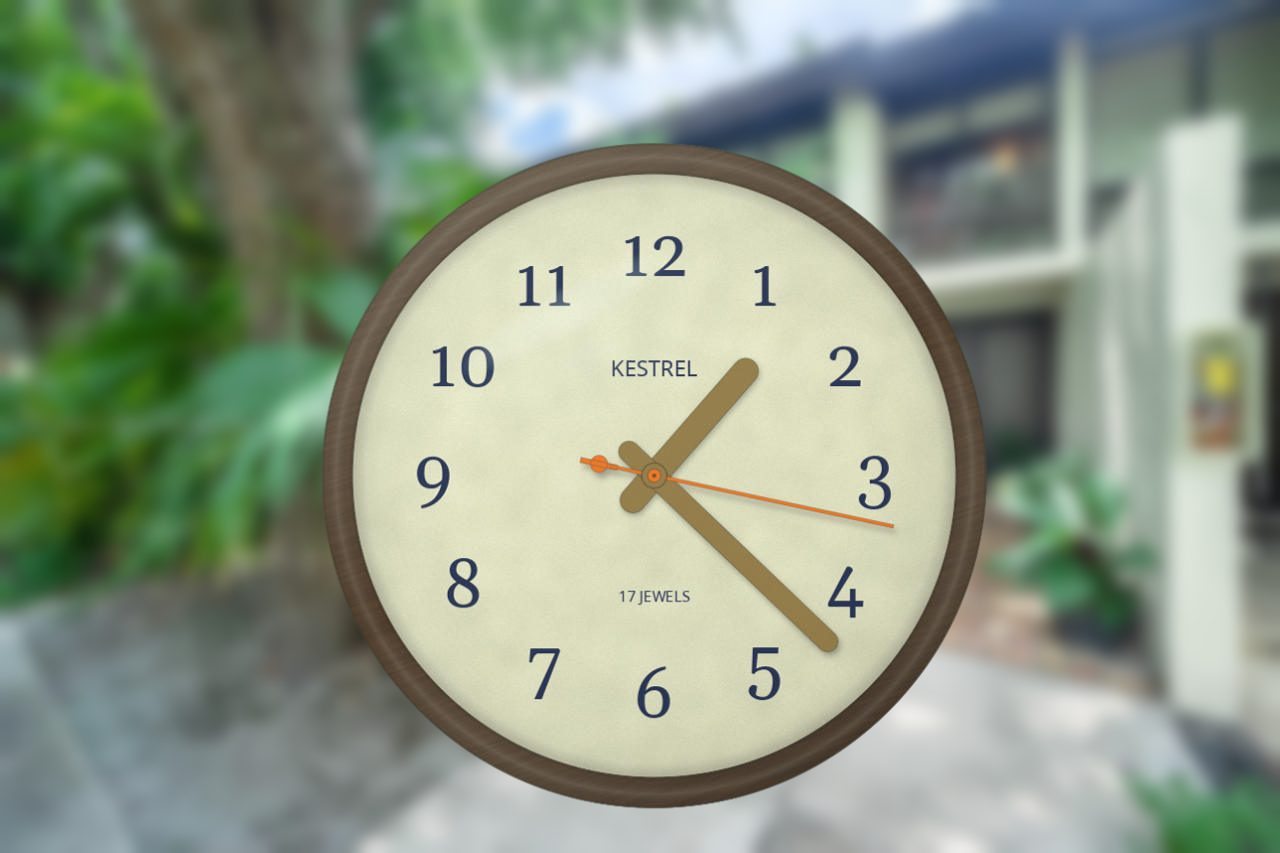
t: 1:22:17
